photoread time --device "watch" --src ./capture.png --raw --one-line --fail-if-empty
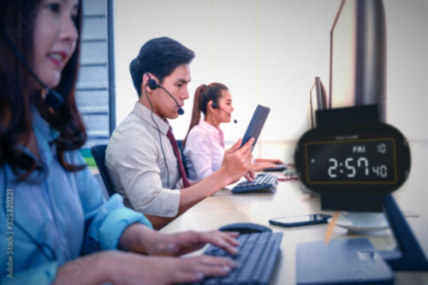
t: 2:57
